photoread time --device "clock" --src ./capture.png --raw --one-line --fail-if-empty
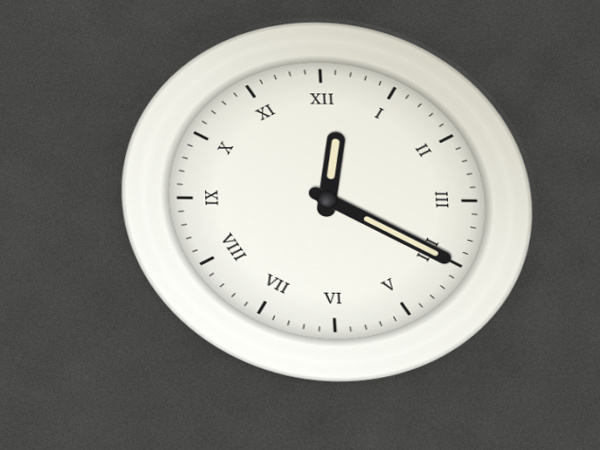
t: 12:20
